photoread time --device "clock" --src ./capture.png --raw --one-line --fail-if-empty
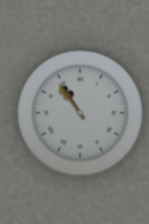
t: 10:54
